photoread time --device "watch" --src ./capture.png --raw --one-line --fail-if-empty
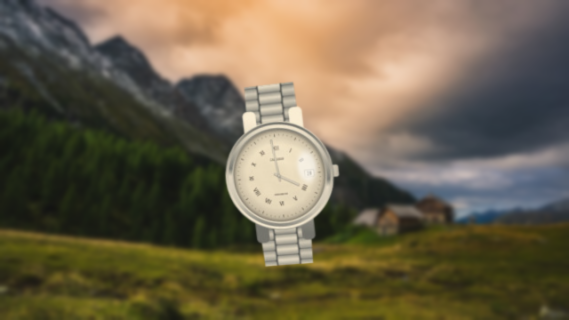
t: 3:59
